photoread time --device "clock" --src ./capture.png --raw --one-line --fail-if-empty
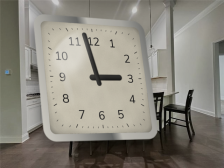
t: 2:58
